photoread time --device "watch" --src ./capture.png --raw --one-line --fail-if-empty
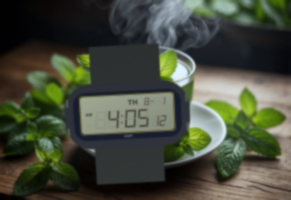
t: 4:05:12
